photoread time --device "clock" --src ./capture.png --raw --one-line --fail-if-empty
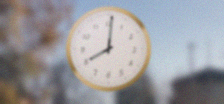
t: 8:01
